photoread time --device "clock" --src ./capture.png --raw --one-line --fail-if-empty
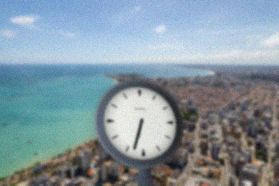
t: 6:33
